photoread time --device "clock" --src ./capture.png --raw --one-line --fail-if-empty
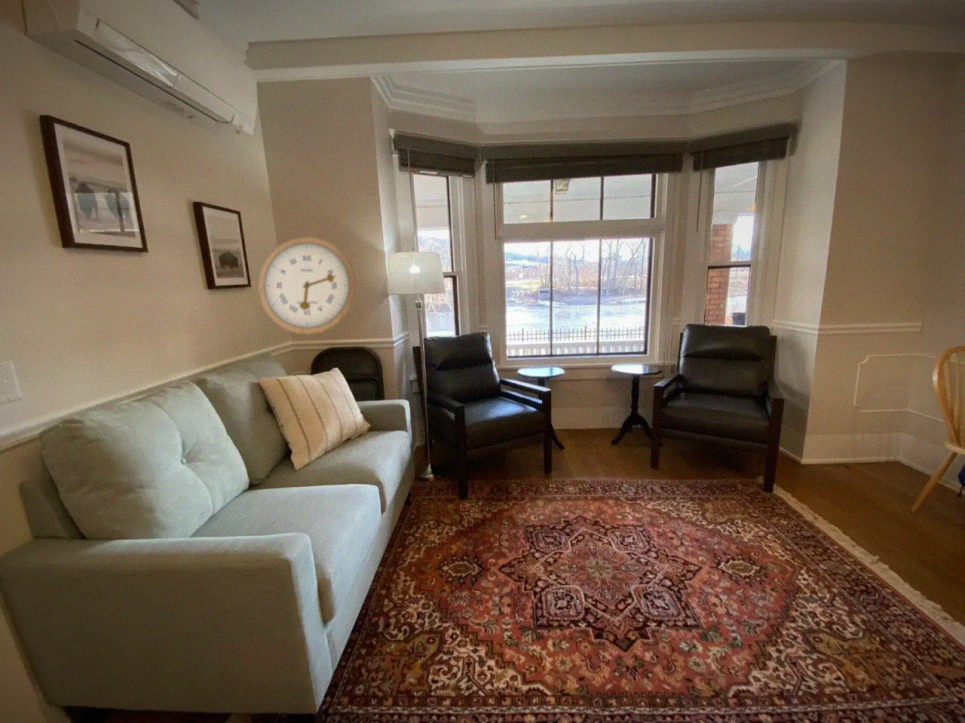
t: 6:12
